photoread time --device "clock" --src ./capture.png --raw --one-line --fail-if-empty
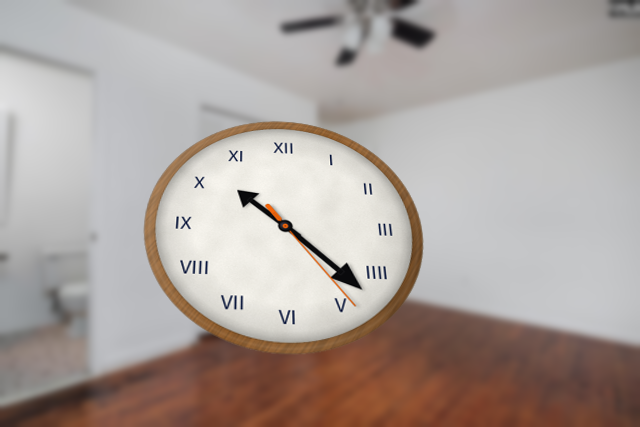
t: 10:22:24
